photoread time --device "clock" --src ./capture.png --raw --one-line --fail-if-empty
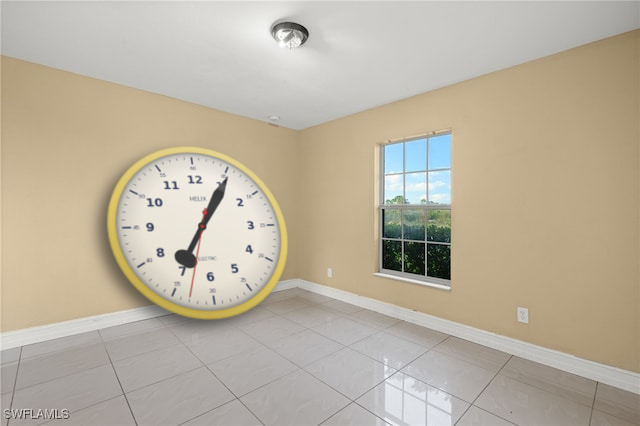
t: 7:05:33
